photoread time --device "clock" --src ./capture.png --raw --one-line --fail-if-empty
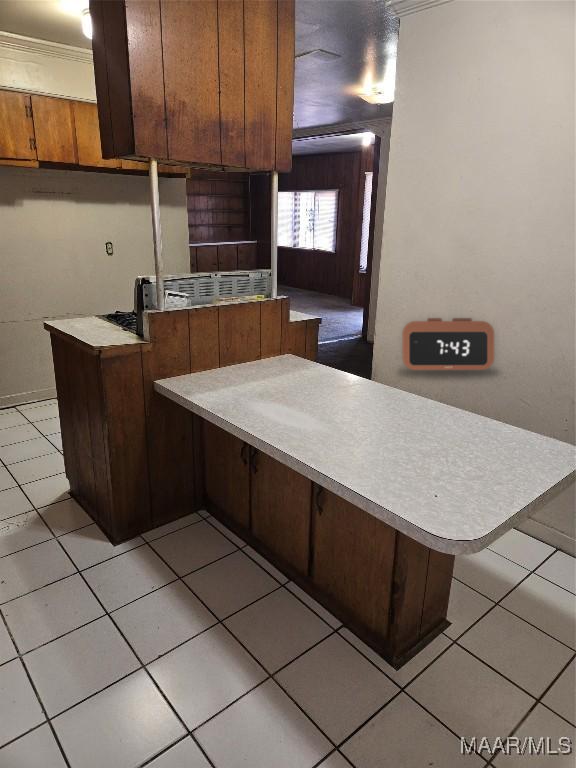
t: 7:43
